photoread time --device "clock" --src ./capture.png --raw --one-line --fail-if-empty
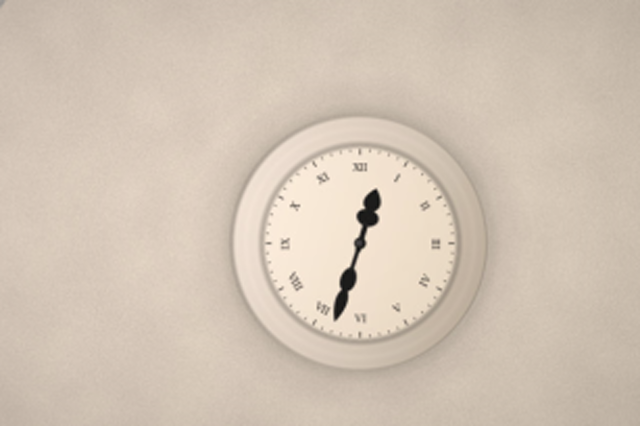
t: 12:33
